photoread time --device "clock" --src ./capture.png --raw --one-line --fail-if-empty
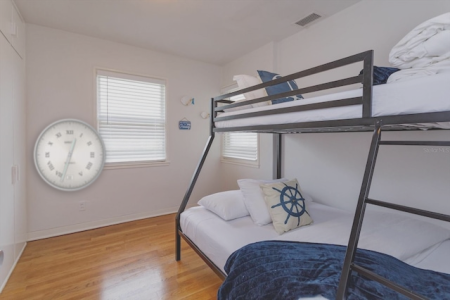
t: 12:33
